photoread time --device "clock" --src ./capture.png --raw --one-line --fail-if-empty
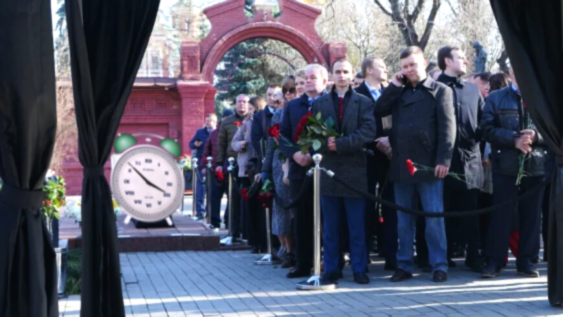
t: 3:52
